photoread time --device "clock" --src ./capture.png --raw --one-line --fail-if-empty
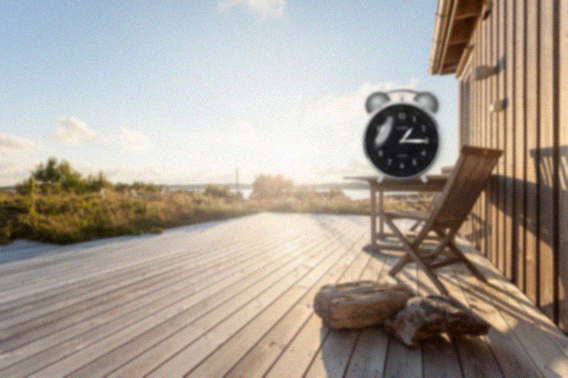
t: 1:15
